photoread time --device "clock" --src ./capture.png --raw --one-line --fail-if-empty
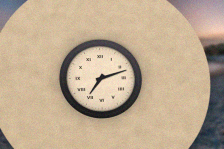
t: 7:12
